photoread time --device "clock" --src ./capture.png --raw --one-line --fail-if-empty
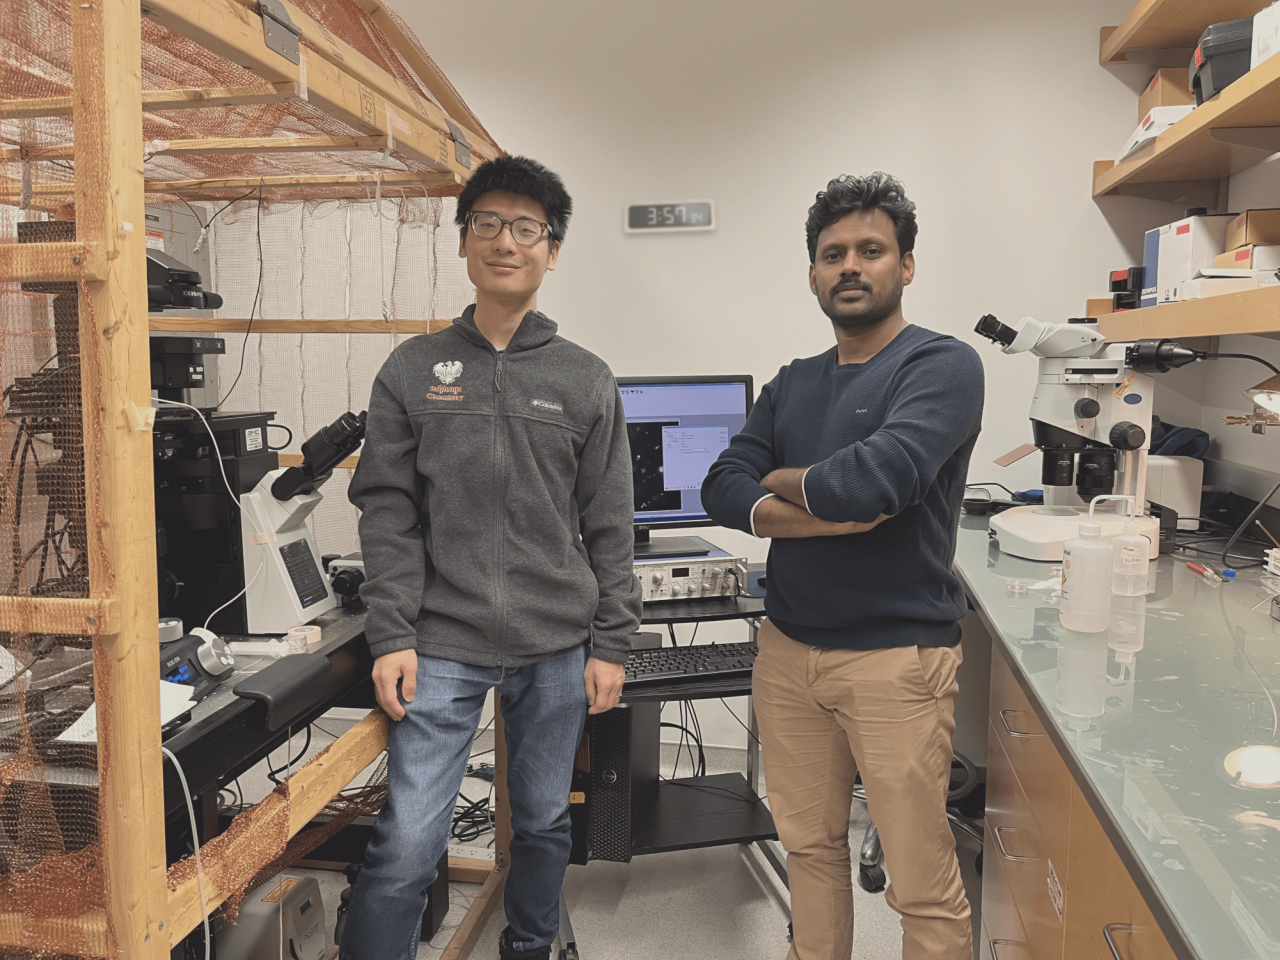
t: 3:57
